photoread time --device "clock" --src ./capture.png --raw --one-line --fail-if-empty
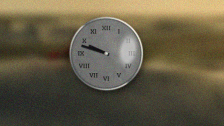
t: 9:48
